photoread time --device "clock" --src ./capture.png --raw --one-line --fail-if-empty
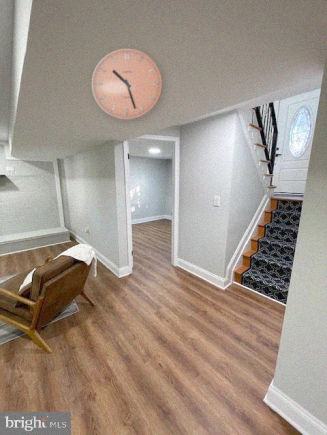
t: 10:27
